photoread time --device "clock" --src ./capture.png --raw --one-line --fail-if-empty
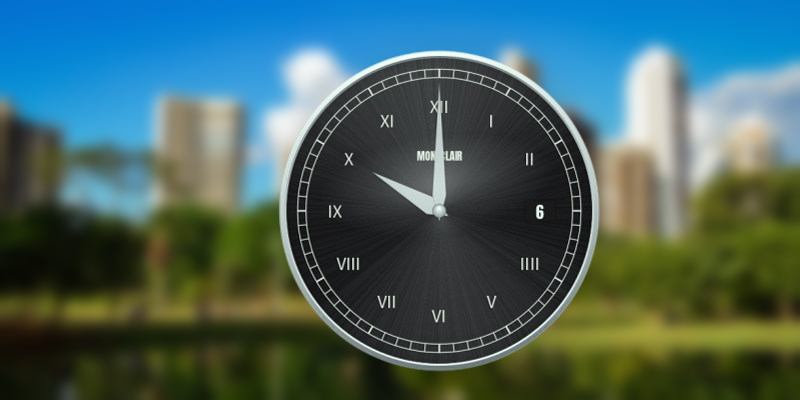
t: 10:00
